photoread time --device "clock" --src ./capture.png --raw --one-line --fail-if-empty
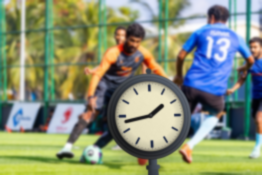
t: 1:43
